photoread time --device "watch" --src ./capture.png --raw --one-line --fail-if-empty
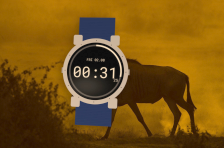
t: 0:31
